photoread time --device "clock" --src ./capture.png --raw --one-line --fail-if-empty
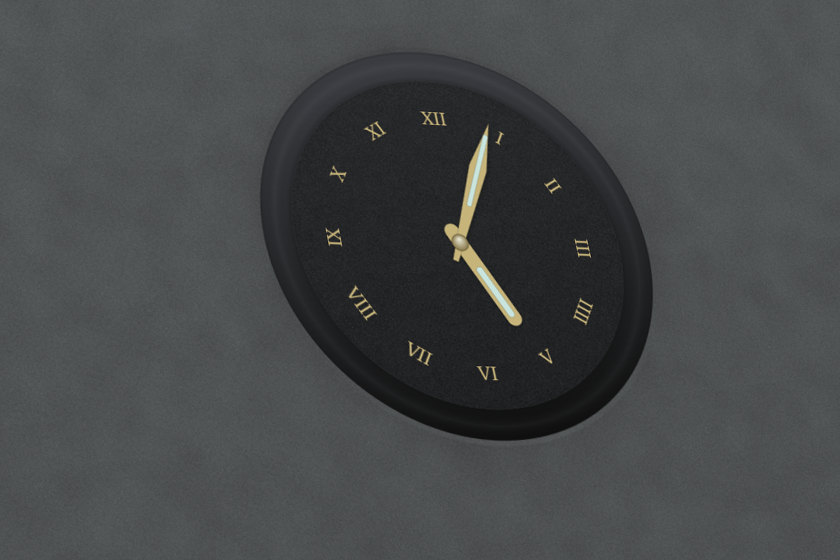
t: 5:04
